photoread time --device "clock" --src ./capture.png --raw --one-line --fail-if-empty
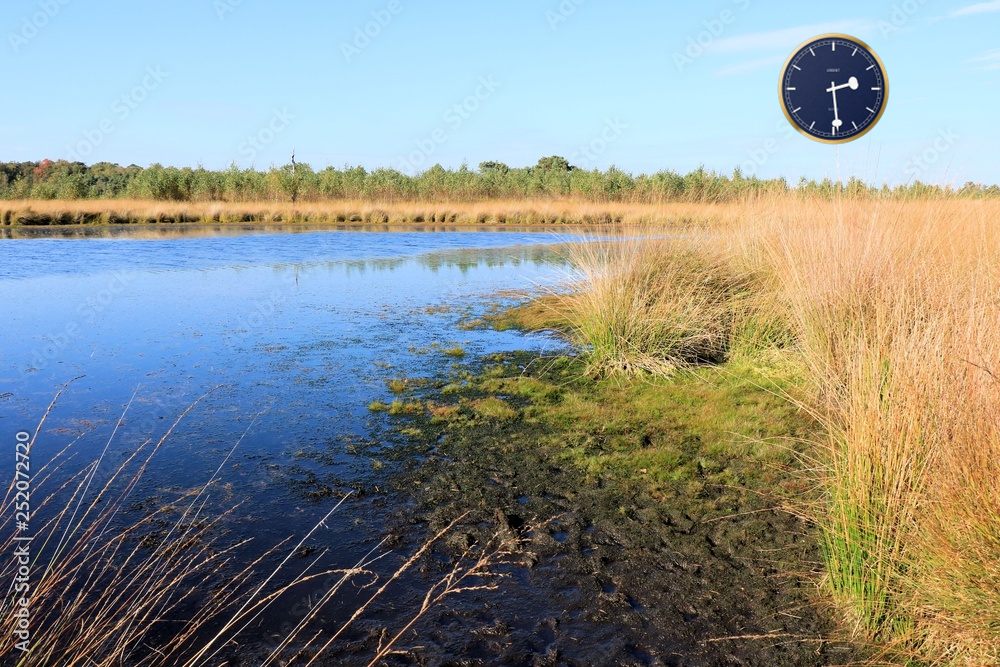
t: 2:29
